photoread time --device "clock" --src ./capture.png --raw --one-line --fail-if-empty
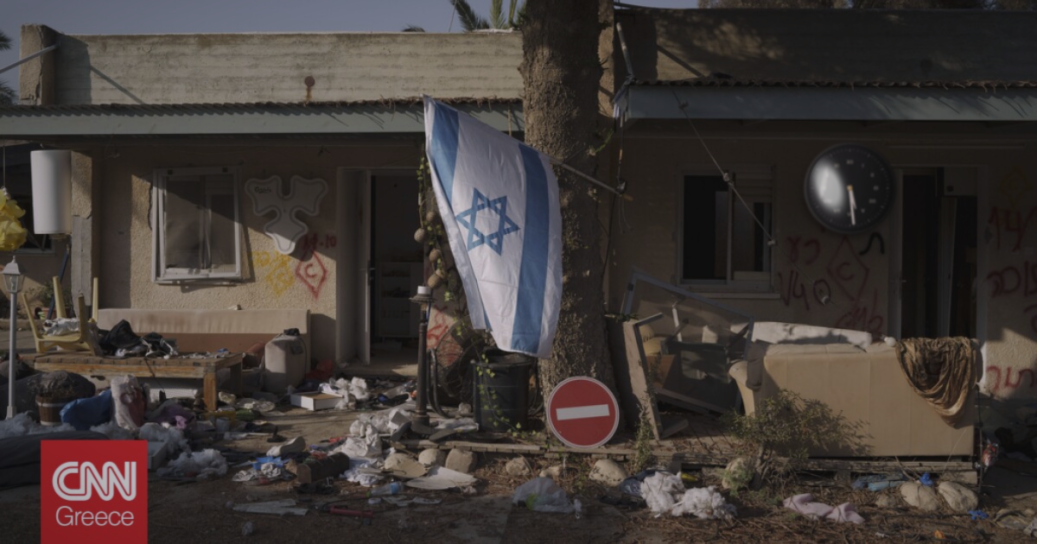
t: 5:29
